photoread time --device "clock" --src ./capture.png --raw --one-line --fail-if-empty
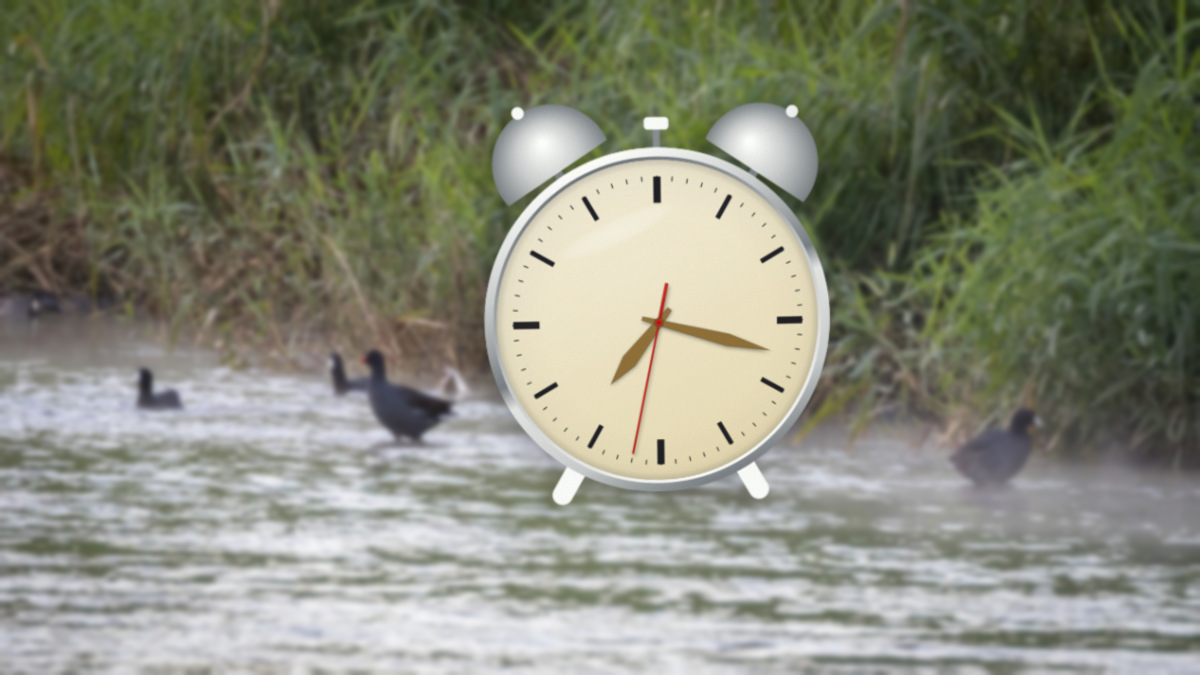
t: 7:17:32
